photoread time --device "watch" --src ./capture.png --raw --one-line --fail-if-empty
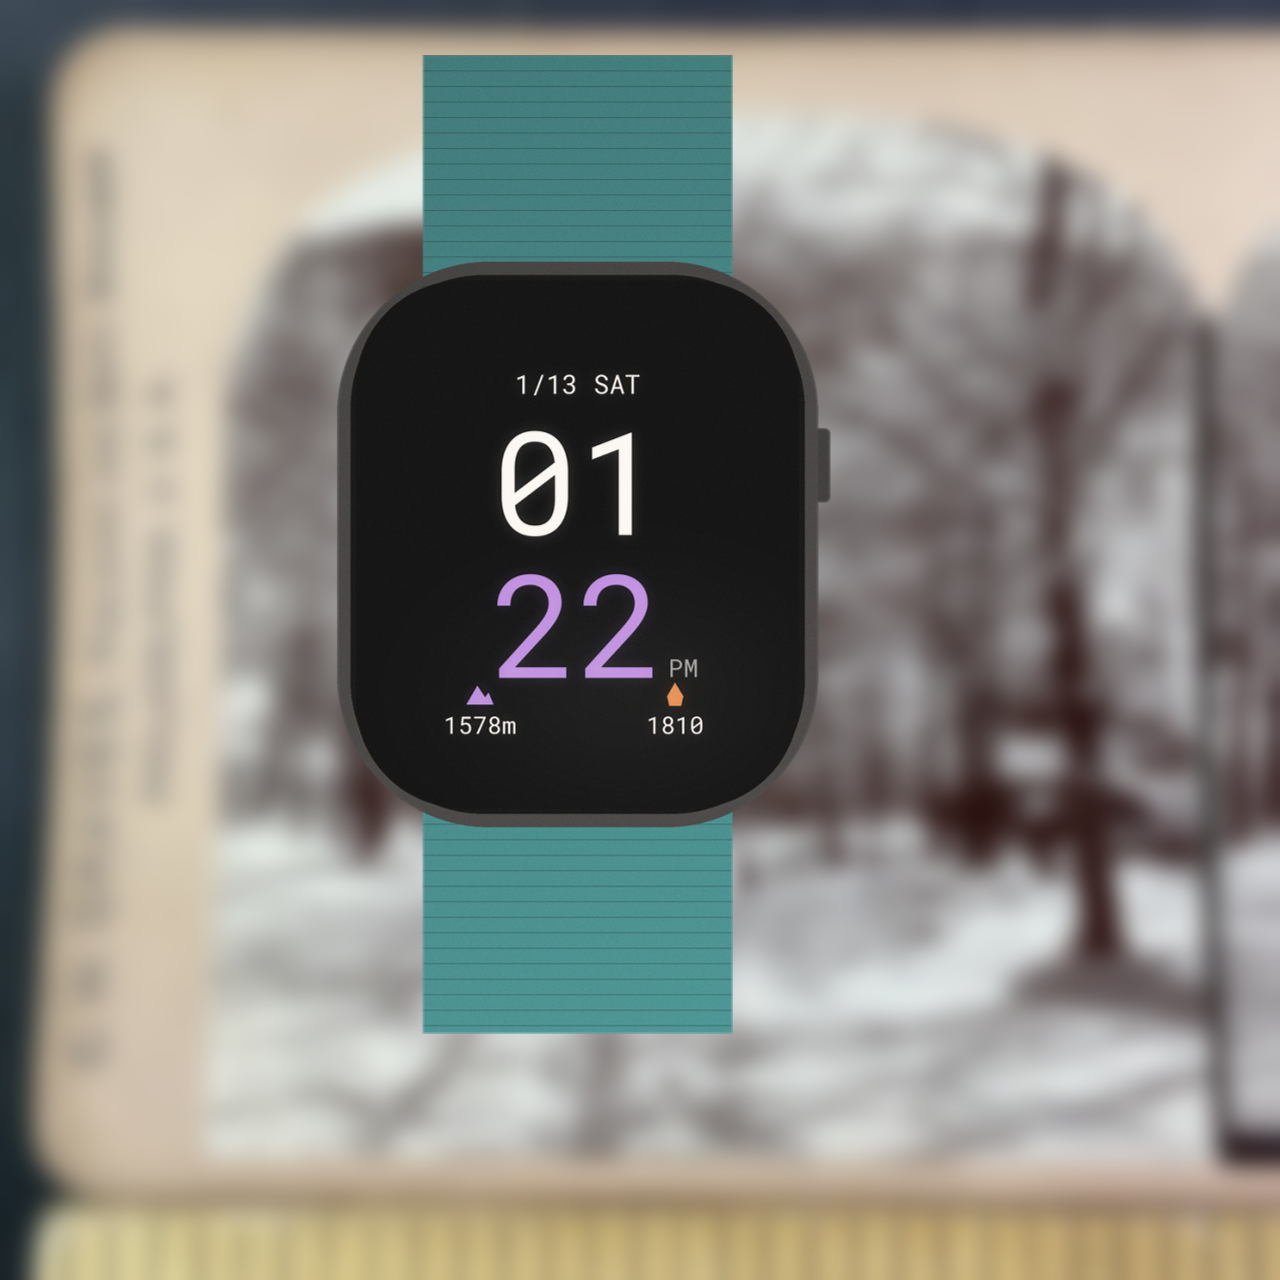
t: 1:22
